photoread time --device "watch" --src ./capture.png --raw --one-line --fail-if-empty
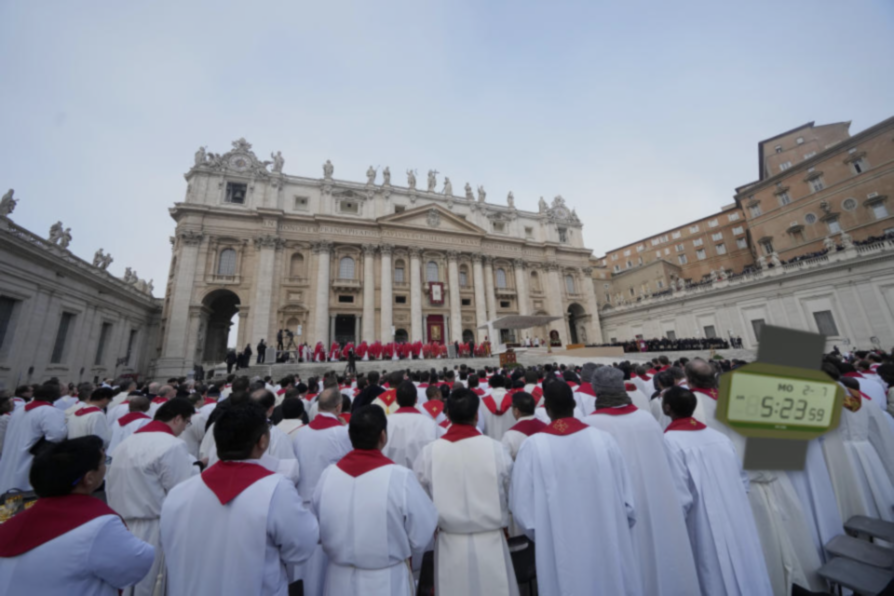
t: 5:23:59
